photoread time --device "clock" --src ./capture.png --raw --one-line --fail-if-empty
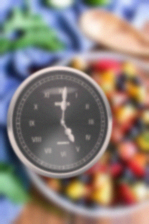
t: 5:01
